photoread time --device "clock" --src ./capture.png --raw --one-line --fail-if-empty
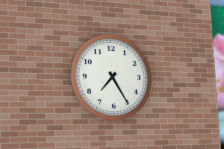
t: 7:25
